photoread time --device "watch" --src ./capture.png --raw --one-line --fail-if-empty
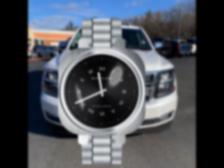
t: 11:41
